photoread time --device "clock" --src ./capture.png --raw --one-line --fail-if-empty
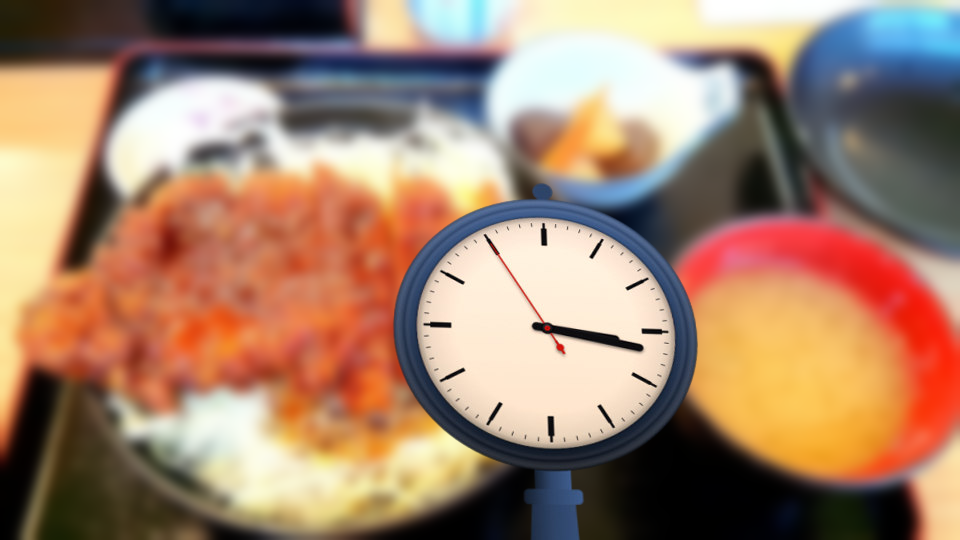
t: 3:16:55
